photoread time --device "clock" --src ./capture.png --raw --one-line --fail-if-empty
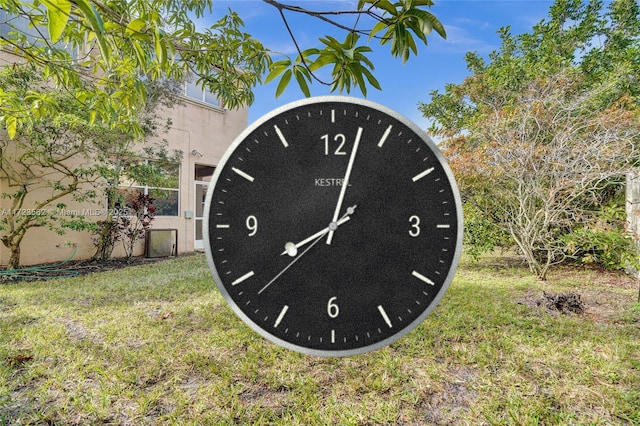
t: 8:02:38
